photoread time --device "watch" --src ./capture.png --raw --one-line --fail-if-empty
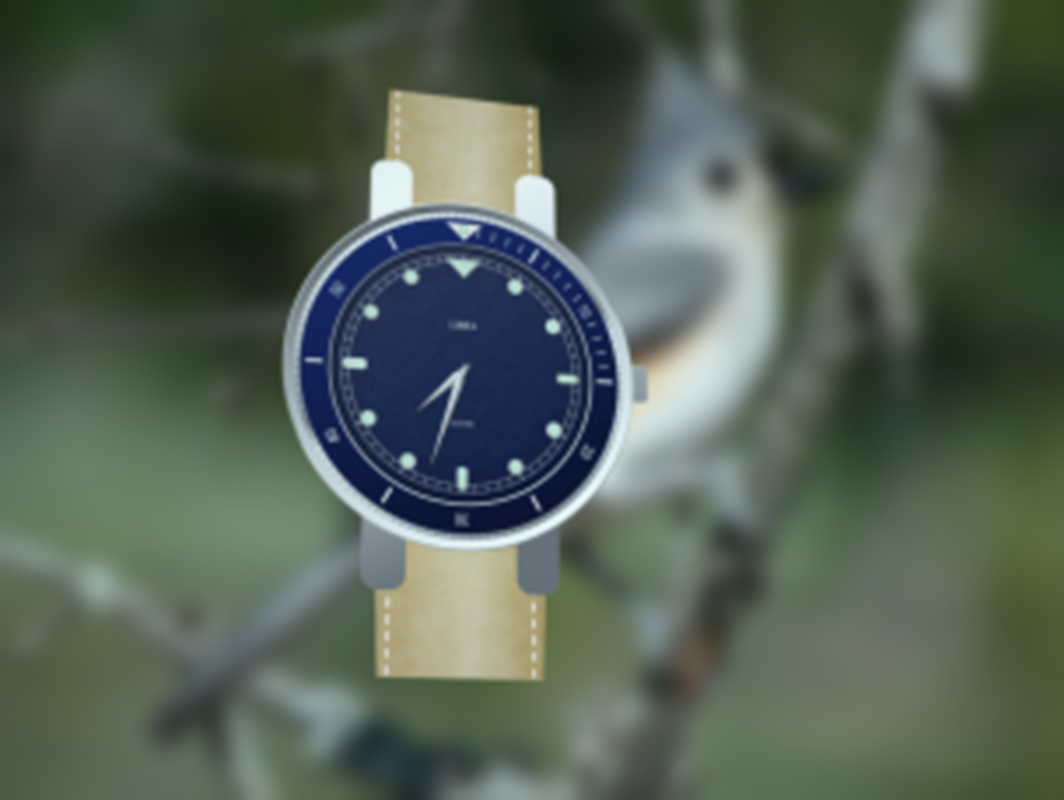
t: 7:33
